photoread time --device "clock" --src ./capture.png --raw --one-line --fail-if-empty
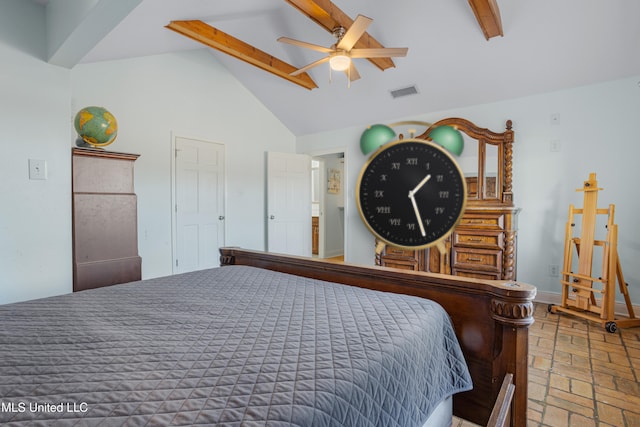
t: 1:27
